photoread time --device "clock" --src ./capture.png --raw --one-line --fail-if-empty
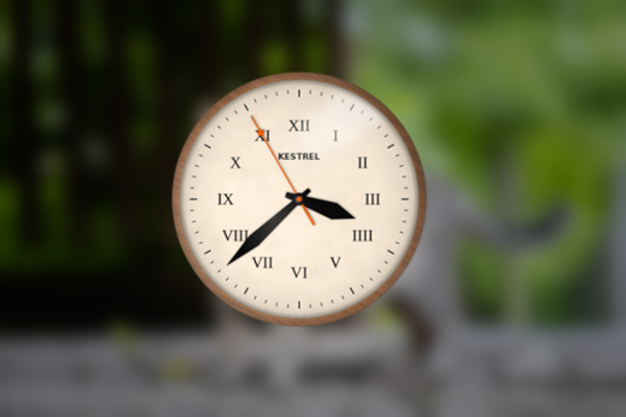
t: 3:37:55
